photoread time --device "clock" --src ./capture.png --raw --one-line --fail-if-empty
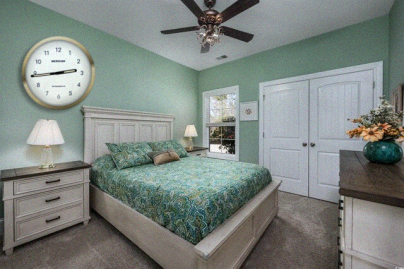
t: 2:44
